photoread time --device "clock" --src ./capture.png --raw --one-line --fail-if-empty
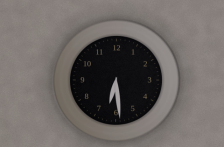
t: 6:29
